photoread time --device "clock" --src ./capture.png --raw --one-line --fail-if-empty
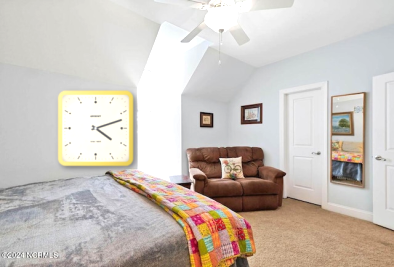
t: 4:12
